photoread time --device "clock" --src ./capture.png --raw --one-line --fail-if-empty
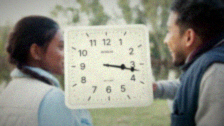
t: 3:17
